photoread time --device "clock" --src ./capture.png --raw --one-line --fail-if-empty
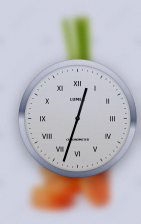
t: 12:33
